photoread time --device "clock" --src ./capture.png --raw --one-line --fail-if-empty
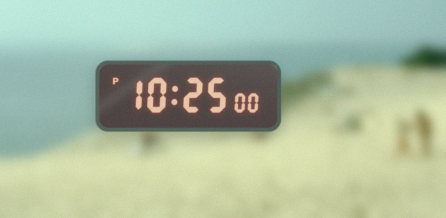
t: 10:25:00
